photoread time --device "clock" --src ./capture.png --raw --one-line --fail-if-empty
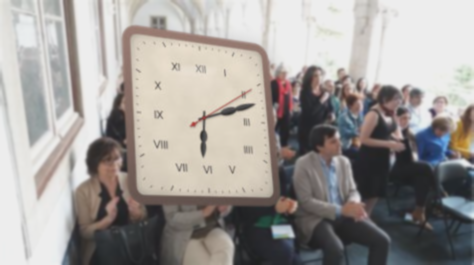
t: 6:12:10
